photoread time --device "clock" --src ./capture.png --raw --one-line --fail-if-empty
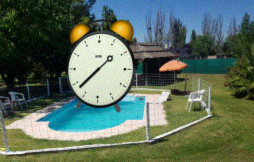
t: 1:38
